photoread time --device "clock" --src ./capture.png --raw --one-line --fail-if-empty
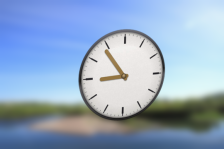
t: 8:54
